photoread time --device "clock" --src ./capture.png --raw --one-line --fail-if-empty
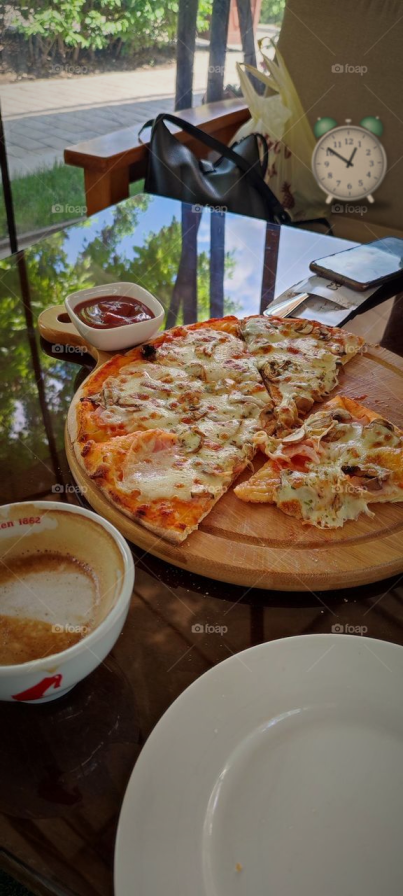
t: 12:51
